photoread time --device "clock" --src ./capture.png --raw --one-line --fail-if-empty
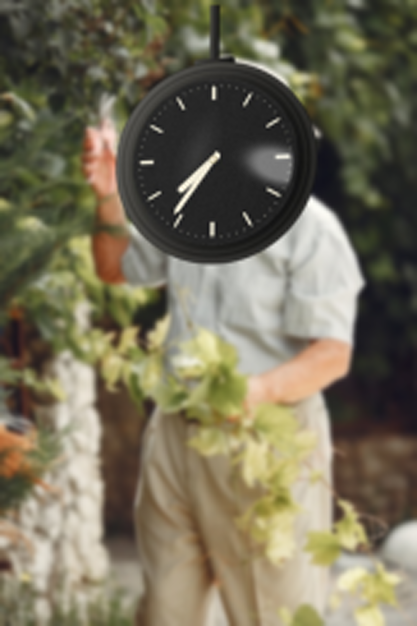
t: 7:36
